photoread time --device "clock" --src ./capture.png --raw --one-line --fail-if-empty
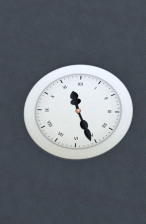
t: 11:26
